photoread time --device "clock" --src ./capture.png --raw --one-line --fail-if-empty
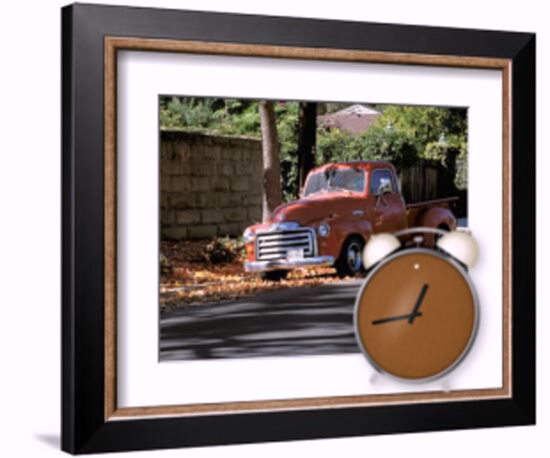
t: 12:43
